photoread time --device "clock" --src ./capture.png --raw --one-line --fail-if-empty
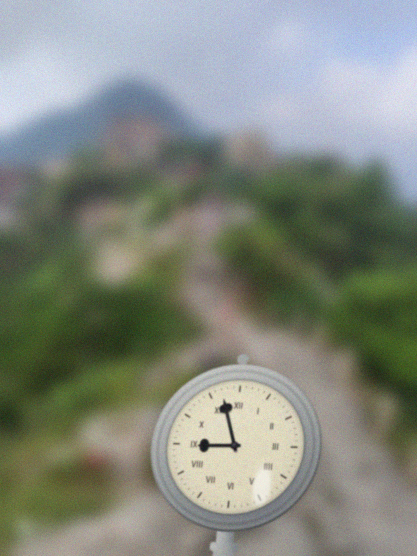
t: 8:57
